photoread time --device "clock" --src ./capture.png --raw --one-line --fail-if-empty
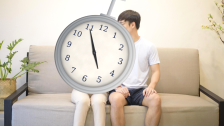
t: 4:55
